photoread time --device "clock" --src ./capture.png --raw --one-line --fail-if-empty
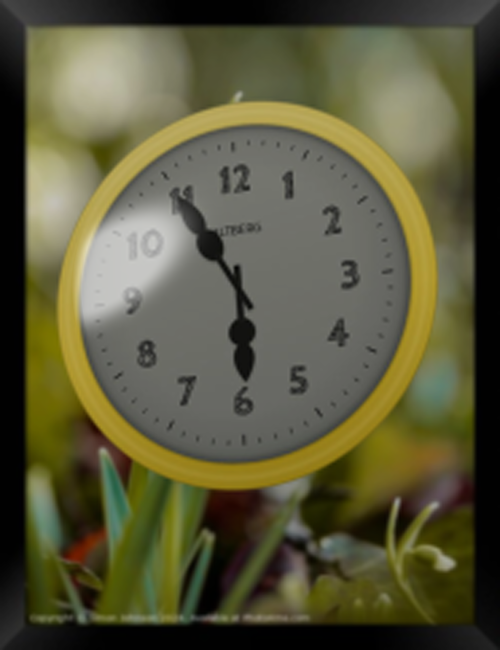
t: 5:55
